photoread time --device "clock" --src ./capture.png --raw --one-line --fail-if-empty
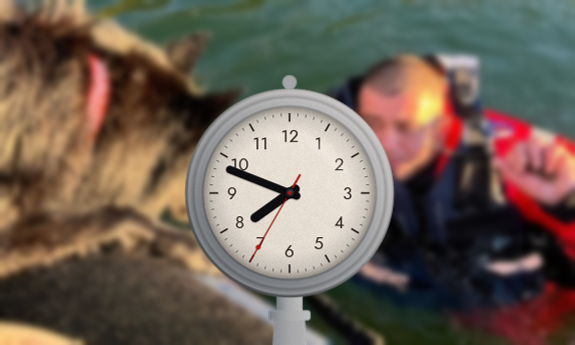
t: 7:48:35
